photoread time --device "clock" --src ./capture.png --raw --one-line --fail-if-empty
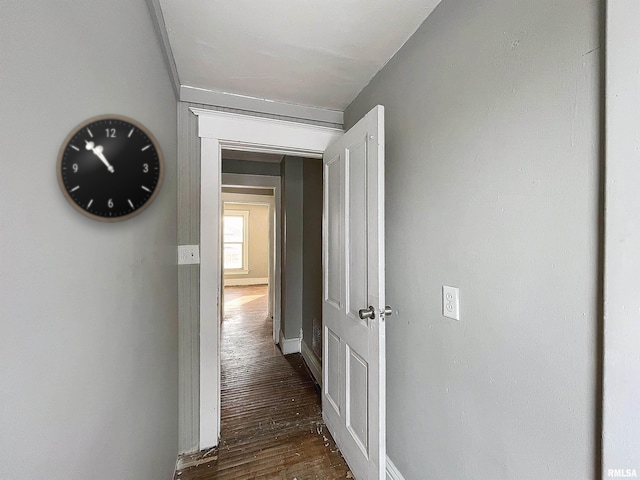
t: 10:53
